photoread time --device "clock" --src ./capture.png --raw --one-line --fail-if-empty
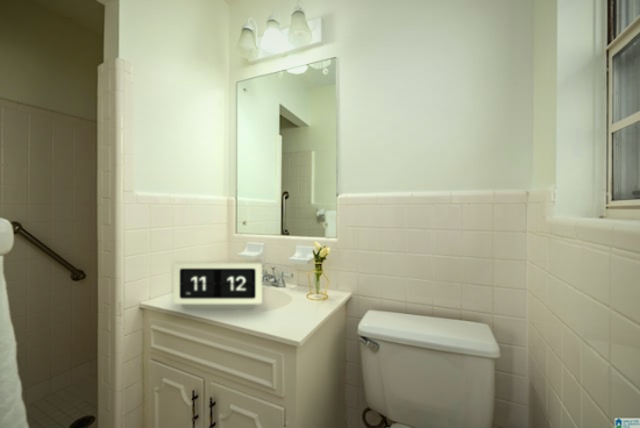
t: 11:12
